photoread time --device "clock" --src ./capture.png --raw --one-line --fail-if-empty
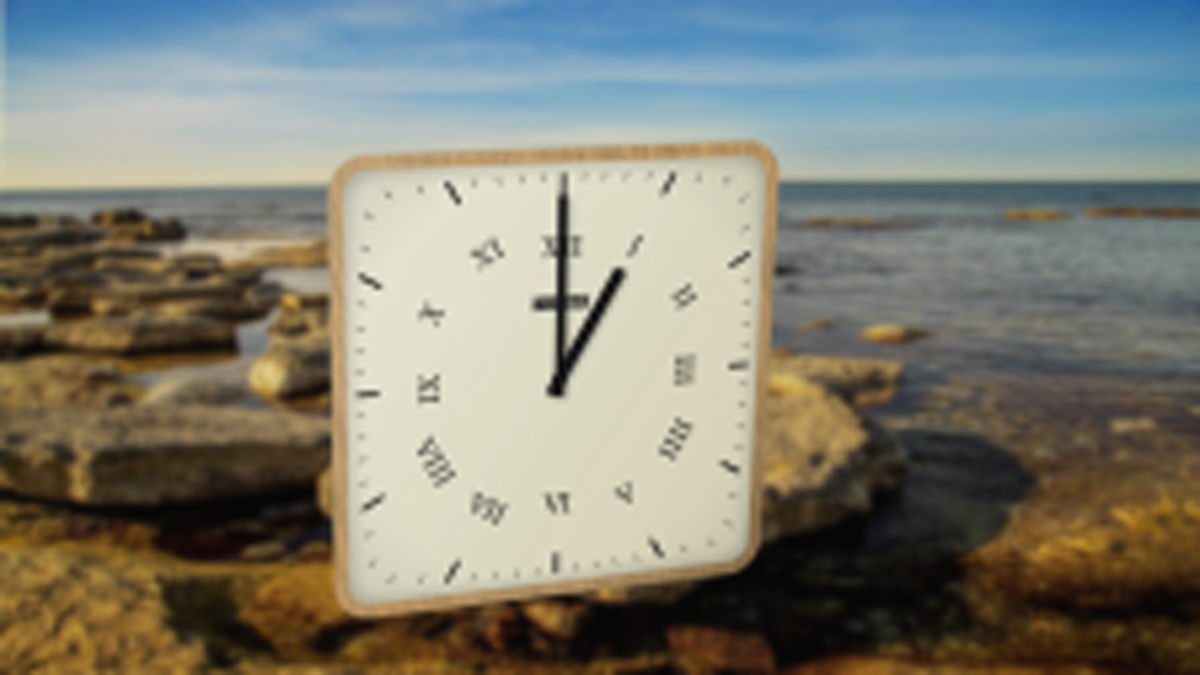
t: 1:00
